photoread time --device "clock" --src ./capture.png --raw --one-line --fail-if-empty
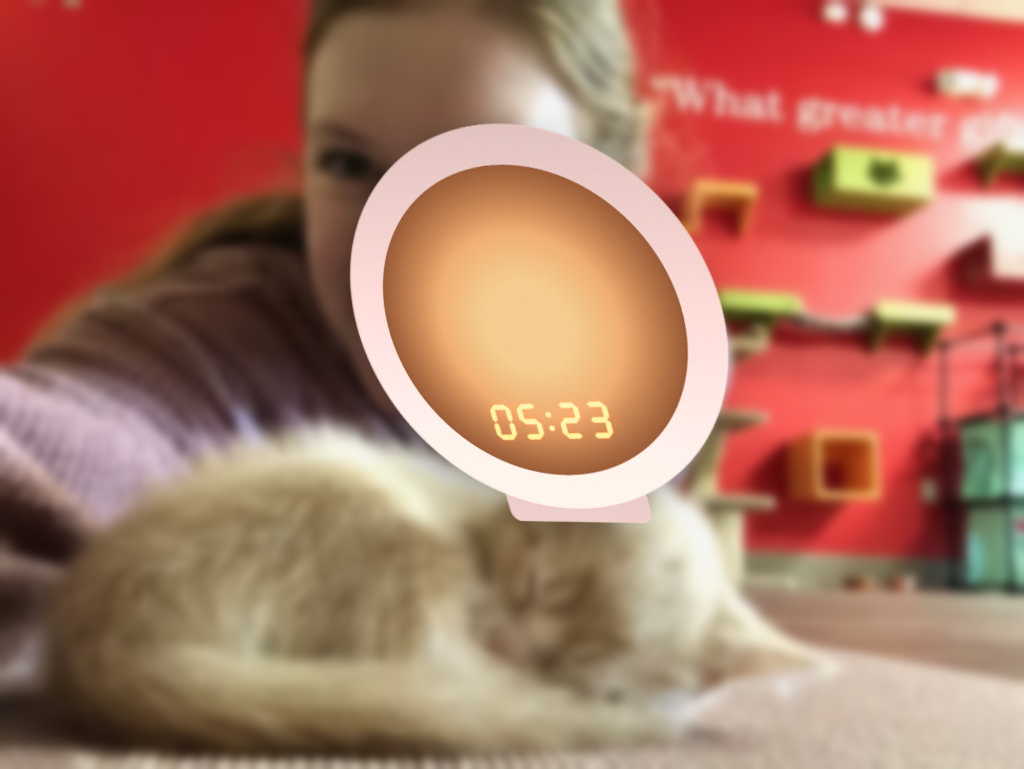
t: 5:23
